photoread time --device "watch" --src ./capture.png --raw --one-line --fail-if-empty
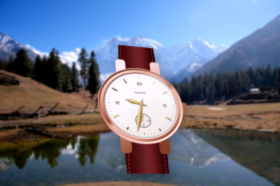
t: 9:32
